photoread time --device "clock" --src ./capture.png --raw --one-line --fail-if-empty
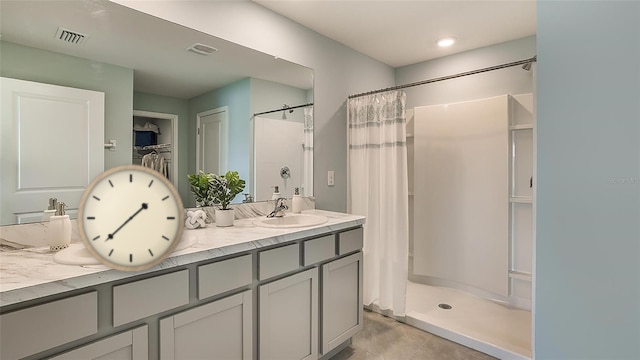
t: 1:38
